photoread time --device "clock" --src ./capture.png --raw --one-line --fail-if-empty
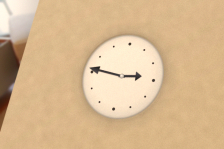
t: 2:46
